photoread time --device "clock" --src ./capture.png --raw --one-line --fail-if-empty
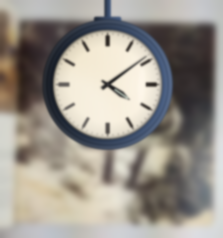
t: 4:09
